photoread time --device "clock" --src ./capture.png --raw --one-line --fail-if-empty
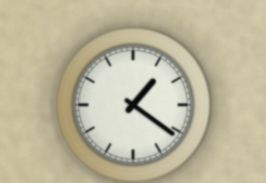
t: 1:21
